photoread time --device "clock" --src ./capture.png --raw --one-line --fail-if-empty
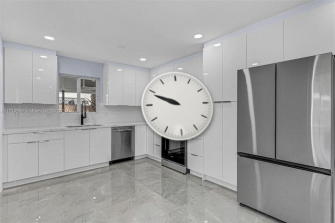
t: 9:49
